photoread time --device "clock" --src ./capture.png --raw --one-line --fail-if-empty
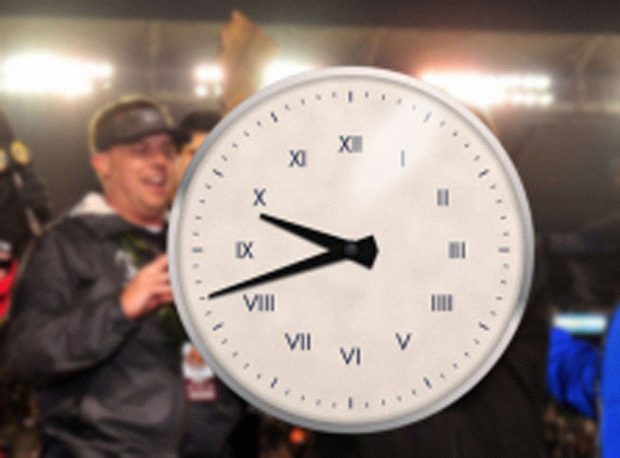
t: 9:42
